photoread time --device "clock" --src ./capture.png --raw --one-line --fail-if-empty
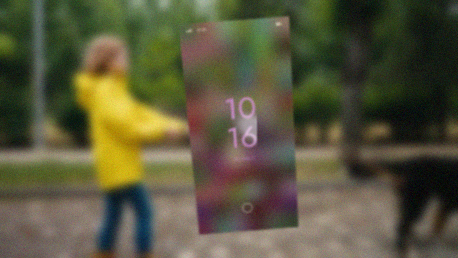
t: 10:16
